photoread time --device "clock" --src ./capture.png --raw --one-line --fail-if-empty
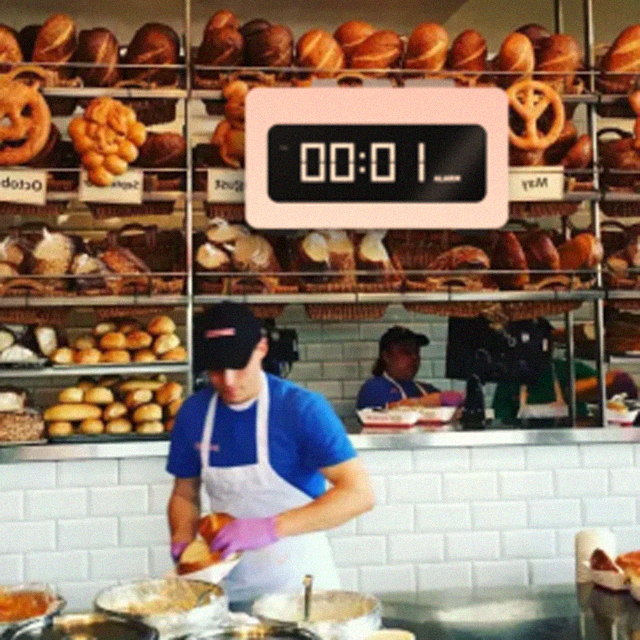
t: 0:01
